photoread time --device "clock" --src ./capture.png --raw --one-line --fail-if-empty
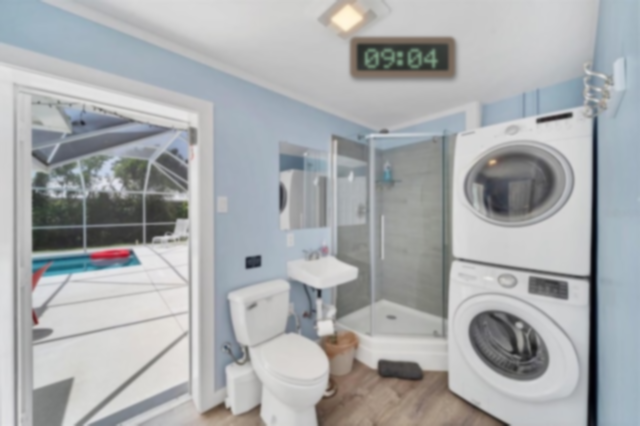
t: 9:04
